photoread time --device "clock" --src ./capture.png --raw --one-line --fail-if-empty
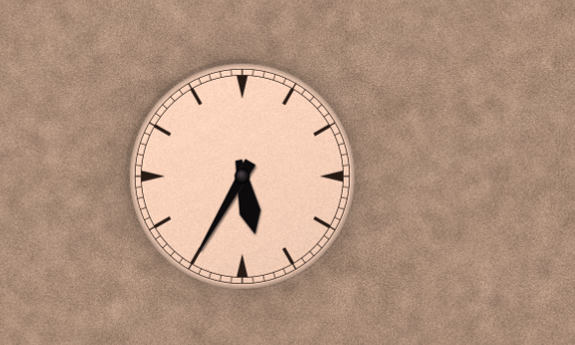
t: 5:35
